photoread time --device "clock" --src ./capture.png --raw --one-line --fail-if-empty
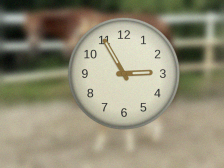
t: 2:55
